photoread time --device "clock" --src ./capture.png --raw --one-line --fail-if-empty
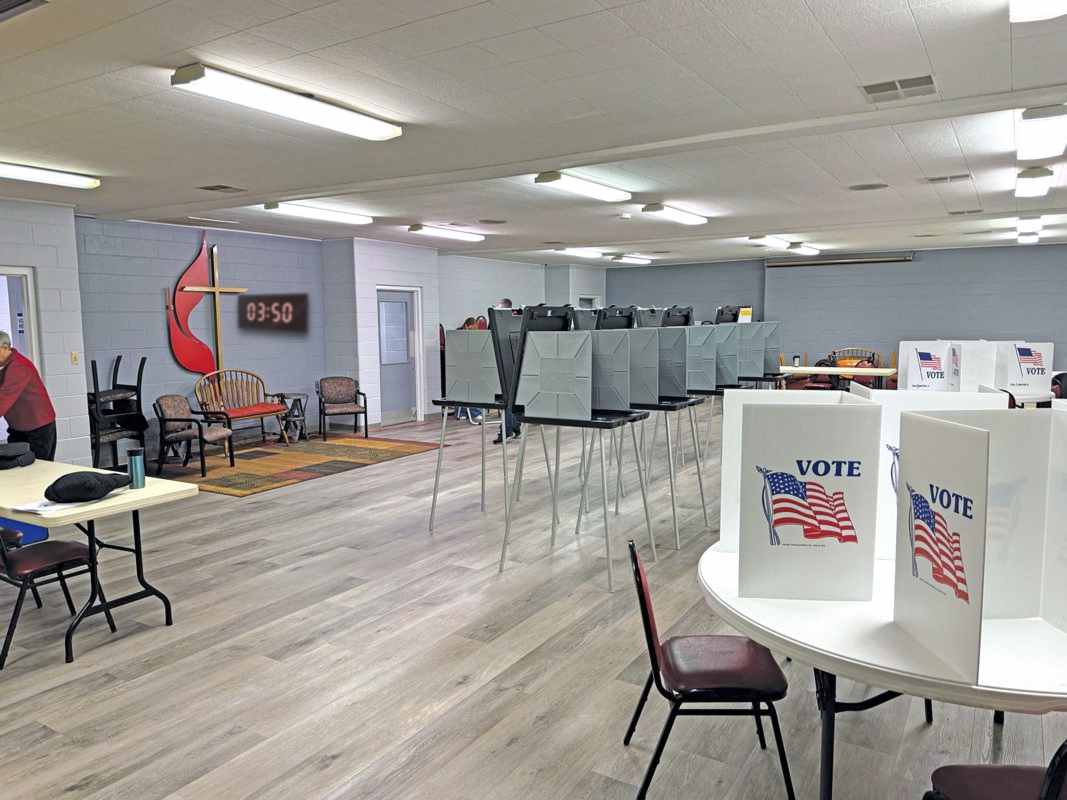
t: 3:50
